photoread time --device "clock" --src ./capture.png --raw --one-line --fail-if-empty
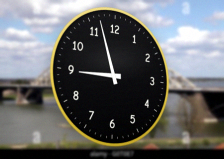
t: 8:57
